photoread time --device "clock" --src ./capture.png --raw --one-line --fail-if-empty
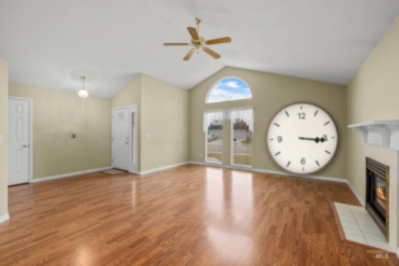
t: 3:16
